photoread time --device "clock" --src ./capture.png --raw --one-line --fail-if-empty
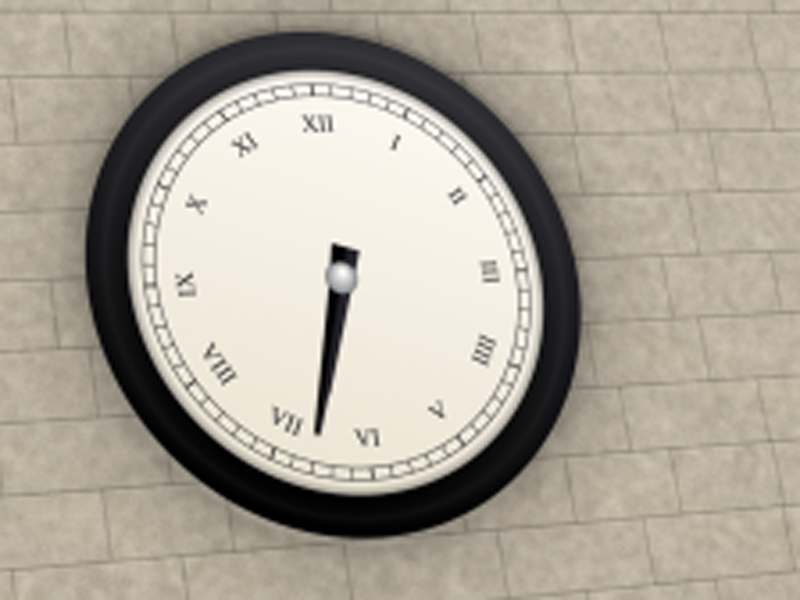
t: 6:33
